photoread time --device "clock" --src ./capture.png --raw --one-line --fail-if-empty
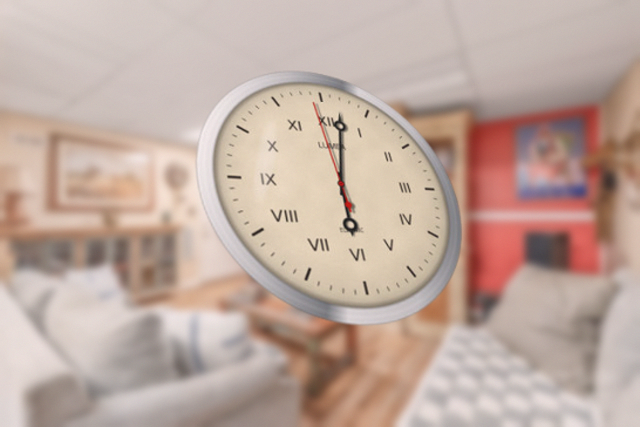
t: 6:01:59
